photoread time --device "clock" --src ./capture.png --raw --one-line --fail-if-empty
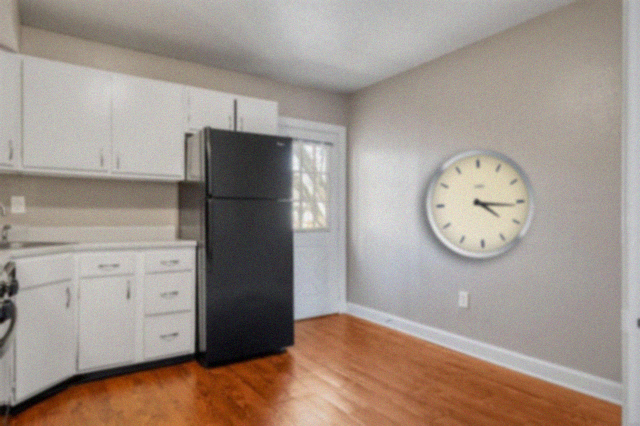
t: 4:16
